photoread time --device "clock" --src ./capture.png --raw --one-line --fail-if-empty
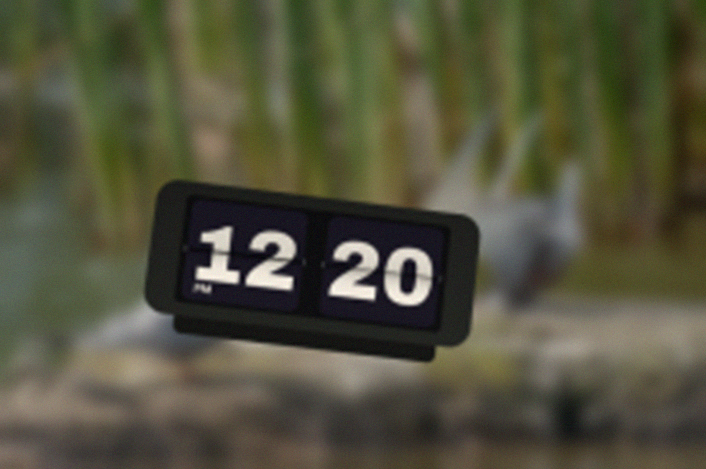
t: 12:20
